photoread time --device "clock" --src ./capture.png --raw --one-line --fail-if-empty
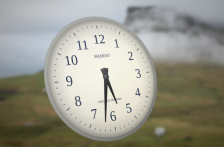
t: 5:32
